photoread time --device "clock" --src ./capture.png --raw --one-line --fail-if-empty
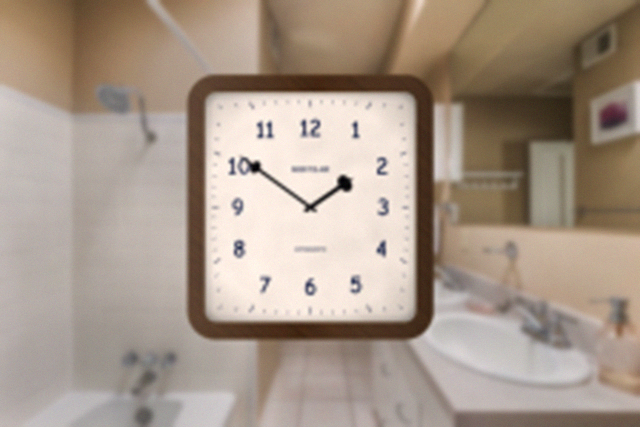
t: 1:51
